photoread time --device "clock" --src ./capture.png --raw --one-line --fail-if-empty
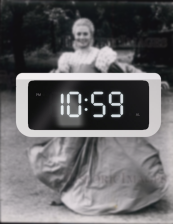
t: 10:59
